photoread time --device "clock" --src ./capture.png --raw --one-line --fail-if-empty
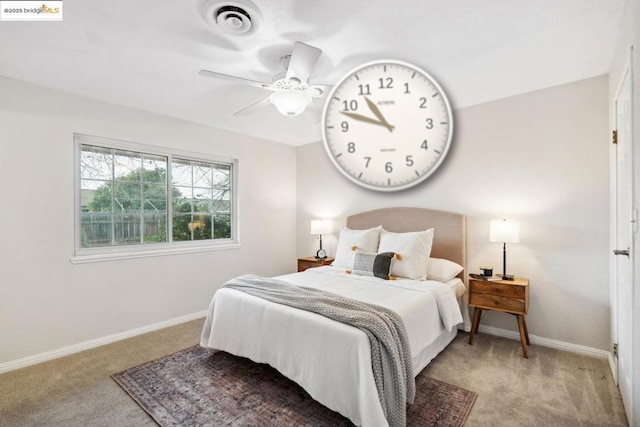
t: 10:48
